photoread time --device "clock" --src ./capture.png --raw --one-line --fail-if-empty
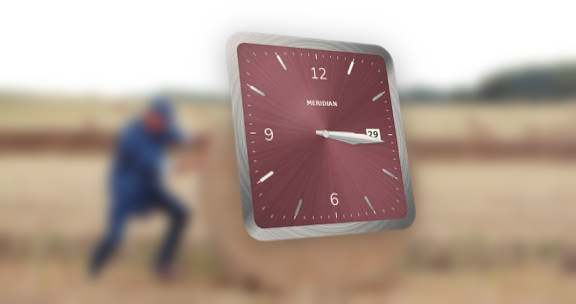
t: 3:16
